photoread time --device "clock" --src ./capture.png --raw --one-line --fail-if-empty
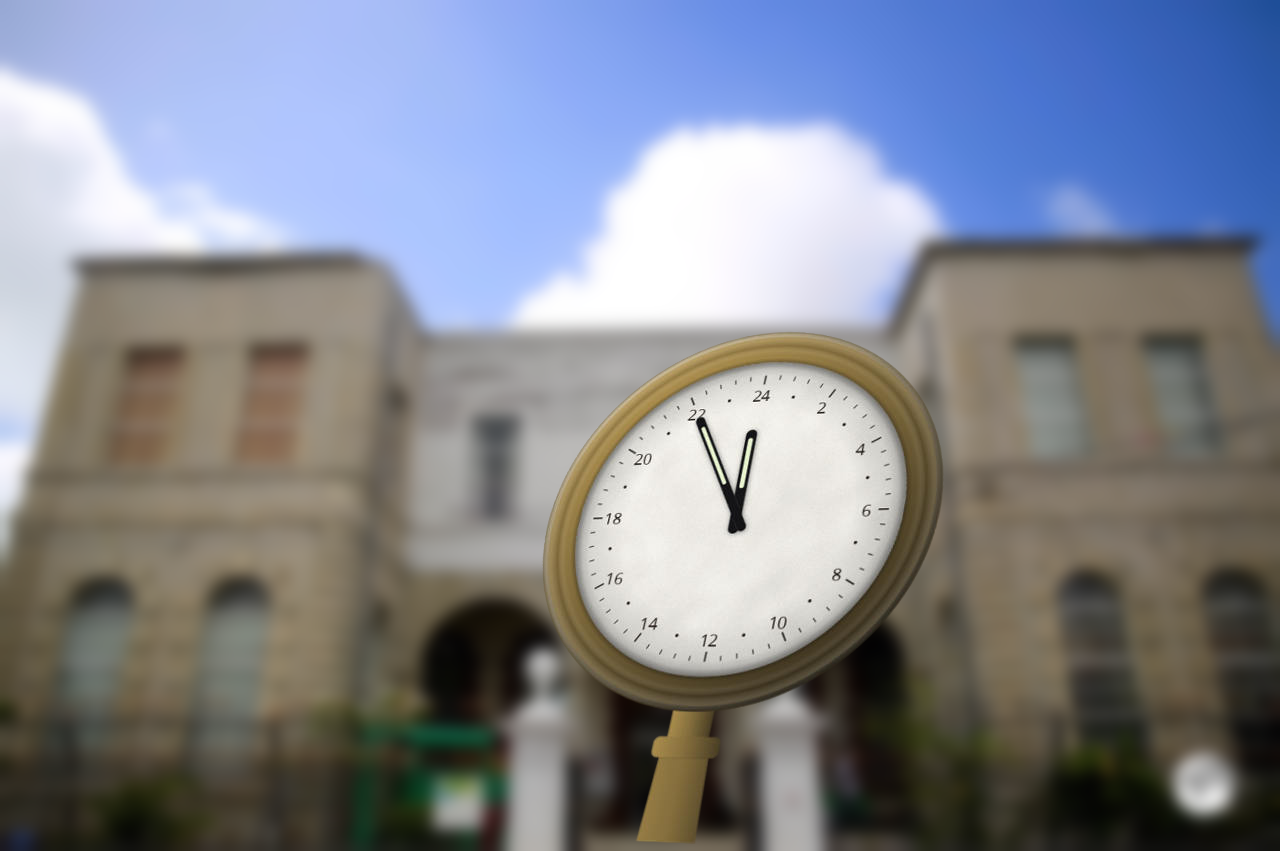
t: 23:55
